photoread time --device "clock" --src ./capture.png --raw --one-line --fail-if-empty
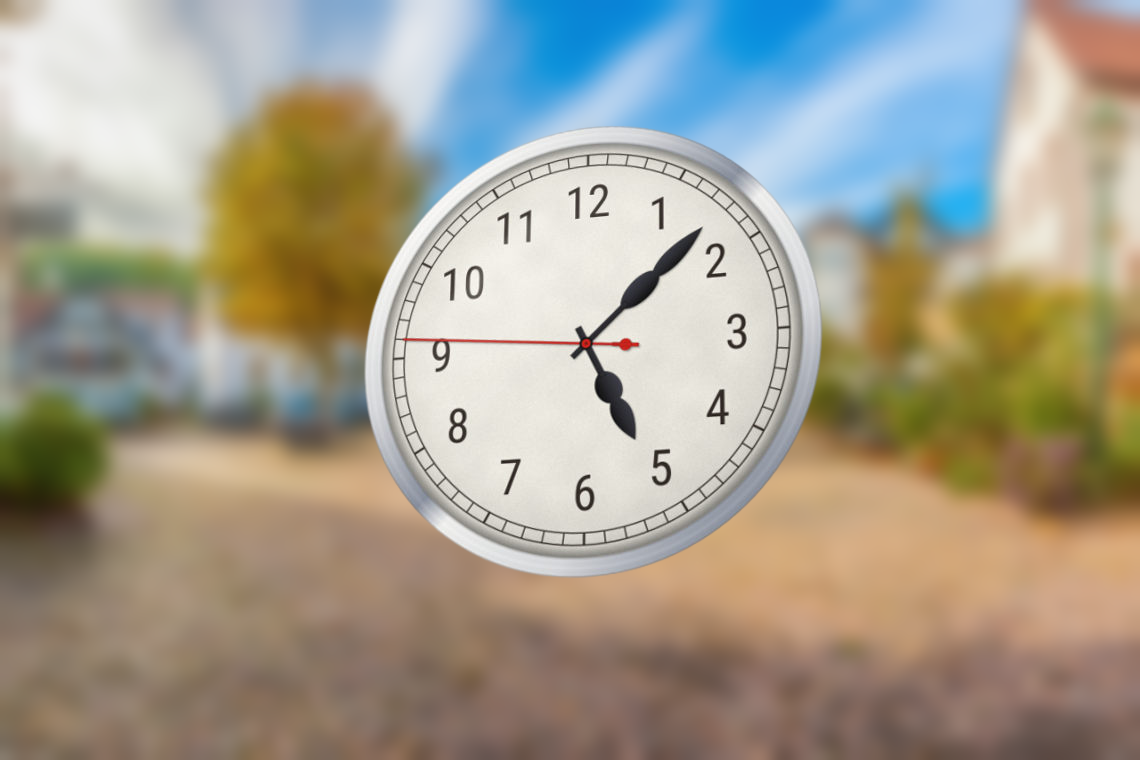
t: 5:07:46
